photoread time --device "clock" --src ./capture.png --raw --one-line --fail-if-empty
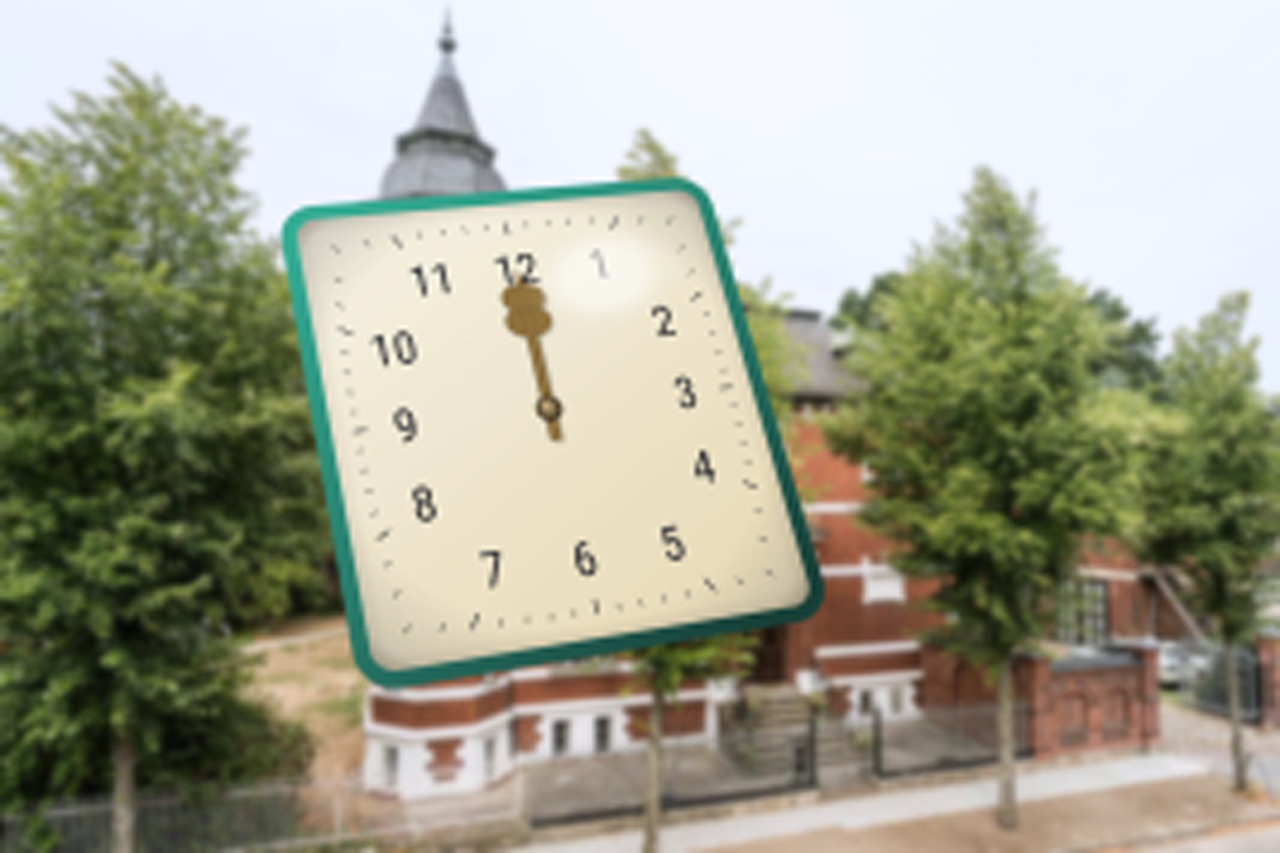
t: 12:00
